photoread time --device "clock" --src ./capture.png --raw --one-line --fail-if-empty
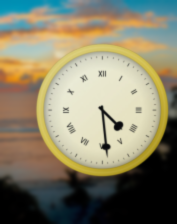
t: 4:29
